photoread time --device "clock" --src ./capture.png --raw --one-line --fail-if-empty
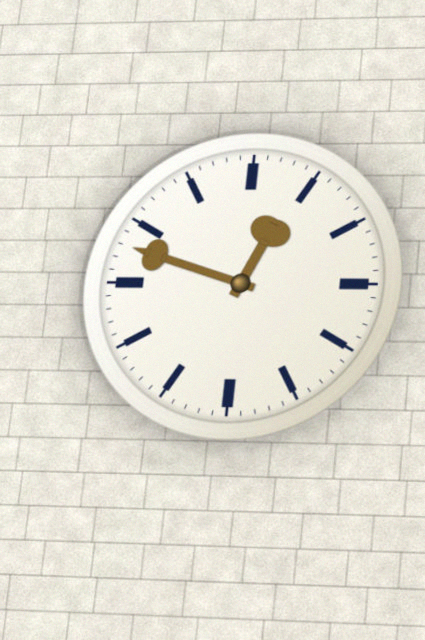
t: 12:48
